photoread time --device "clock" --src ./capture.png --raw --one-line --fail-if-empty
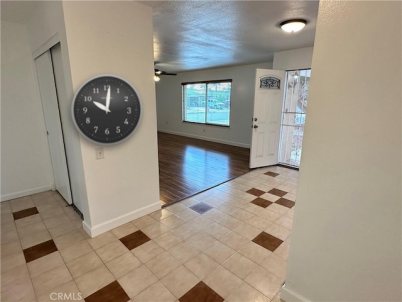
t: 10:01
